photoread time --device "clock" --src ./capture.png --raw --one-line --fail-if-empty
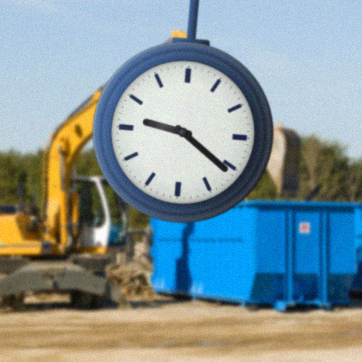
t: 9:21
